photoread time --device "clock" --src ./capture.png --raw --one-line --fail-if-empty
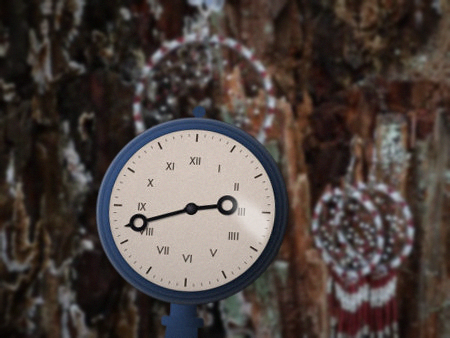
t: 2:42
